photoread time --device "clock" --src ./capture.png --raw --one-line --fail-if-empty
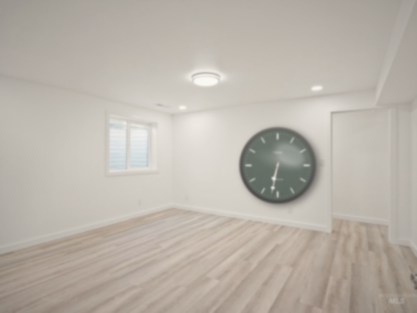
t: 6:32
